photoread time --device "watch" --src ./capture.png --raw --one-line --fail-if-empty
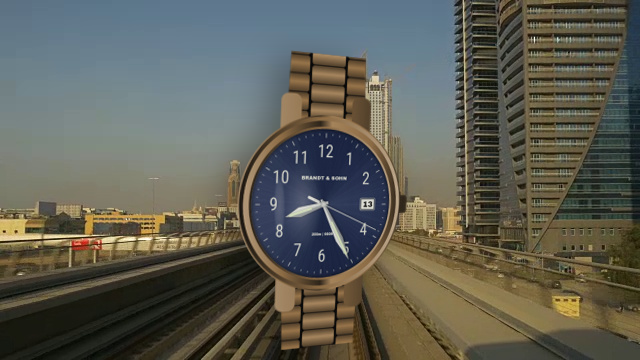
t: 8:25:19
